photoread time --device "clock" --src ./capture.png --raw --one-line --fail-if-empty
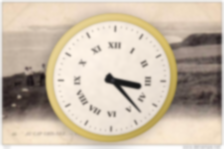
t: 3:23
